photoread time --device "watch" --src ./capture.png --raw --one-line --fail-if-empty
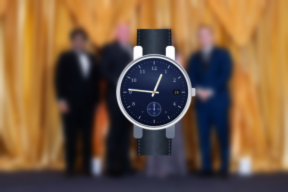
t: 12:46
